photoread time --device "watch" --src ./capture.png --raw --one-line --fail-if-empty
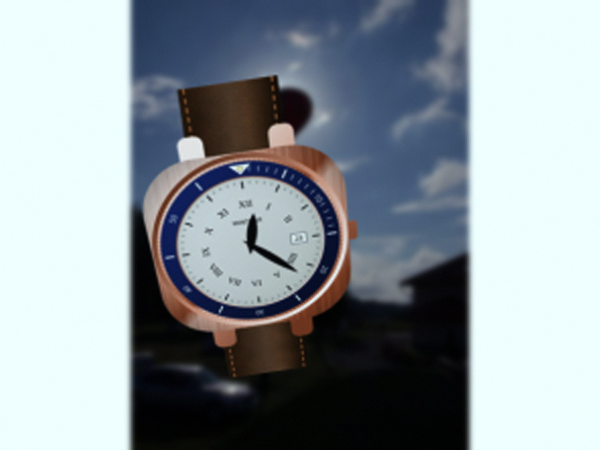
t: 12:22
